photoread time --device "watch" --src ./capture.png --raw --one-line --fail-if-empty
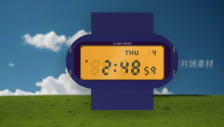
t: 2:48:59
